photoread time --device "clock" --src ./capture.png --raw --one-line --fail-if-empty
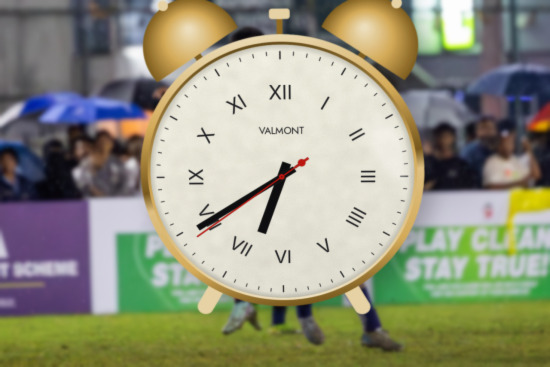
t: 6:39:39
